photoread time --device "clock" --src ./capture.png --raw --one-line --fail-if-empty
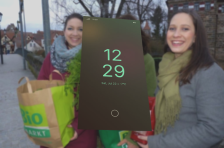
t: 12:29
